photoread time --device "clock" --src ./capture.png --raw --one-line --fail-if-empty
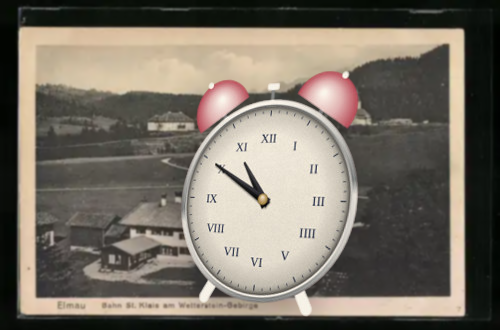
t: 10:50
